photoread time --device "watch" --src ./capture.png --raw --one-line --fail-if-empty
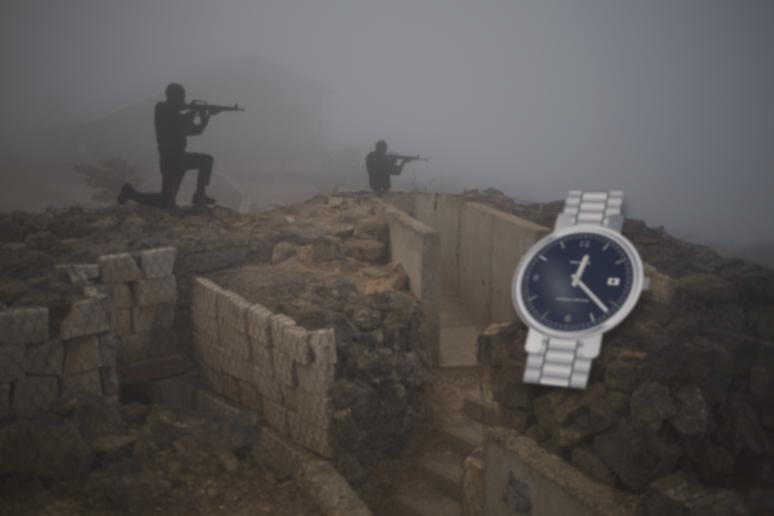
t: 12:22
